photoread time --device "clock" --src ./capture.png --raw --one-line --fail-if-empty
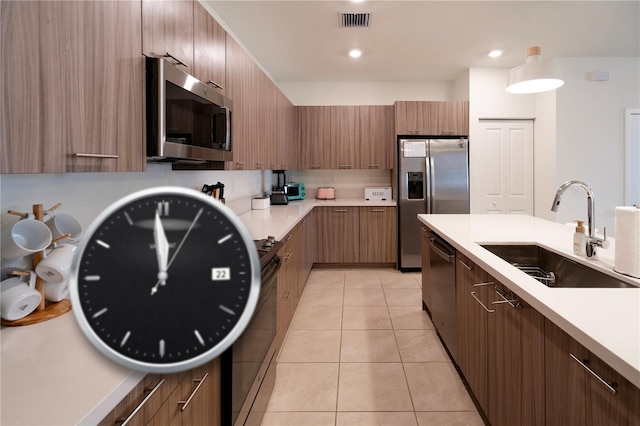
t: 11:59:05
